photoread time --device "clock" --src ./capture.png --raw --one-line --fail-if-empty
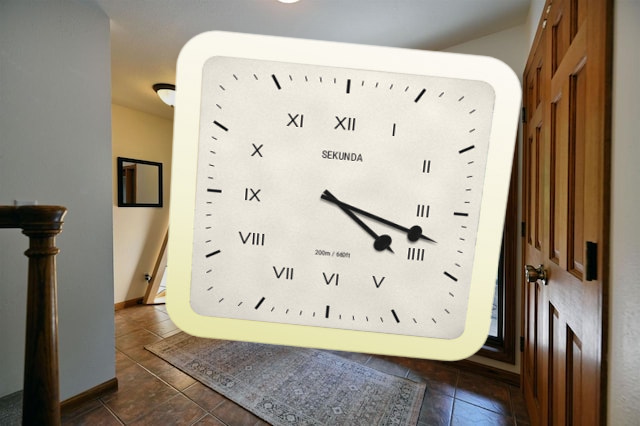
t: 4:18
